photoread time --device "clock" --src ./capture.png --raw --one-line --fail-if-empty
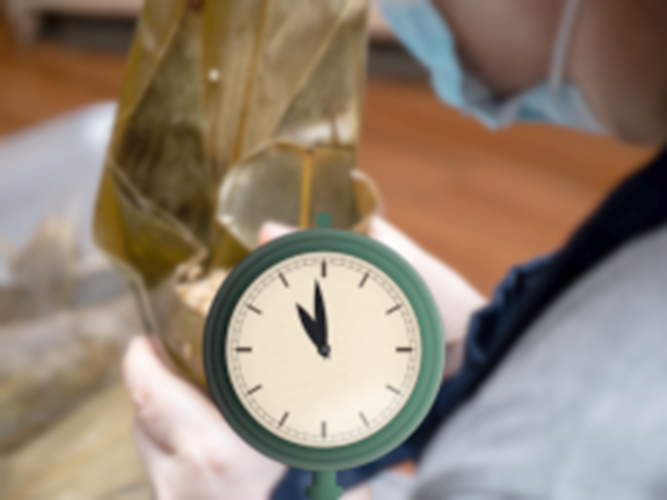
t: 10:59
